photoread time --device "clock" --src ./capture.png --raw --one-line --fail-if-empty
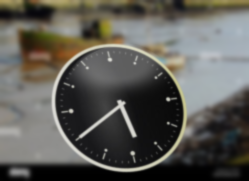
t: 5:40
